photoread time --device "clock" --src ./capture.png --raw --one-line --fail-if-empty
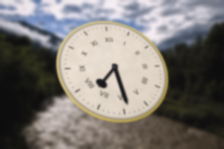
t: 7:29
